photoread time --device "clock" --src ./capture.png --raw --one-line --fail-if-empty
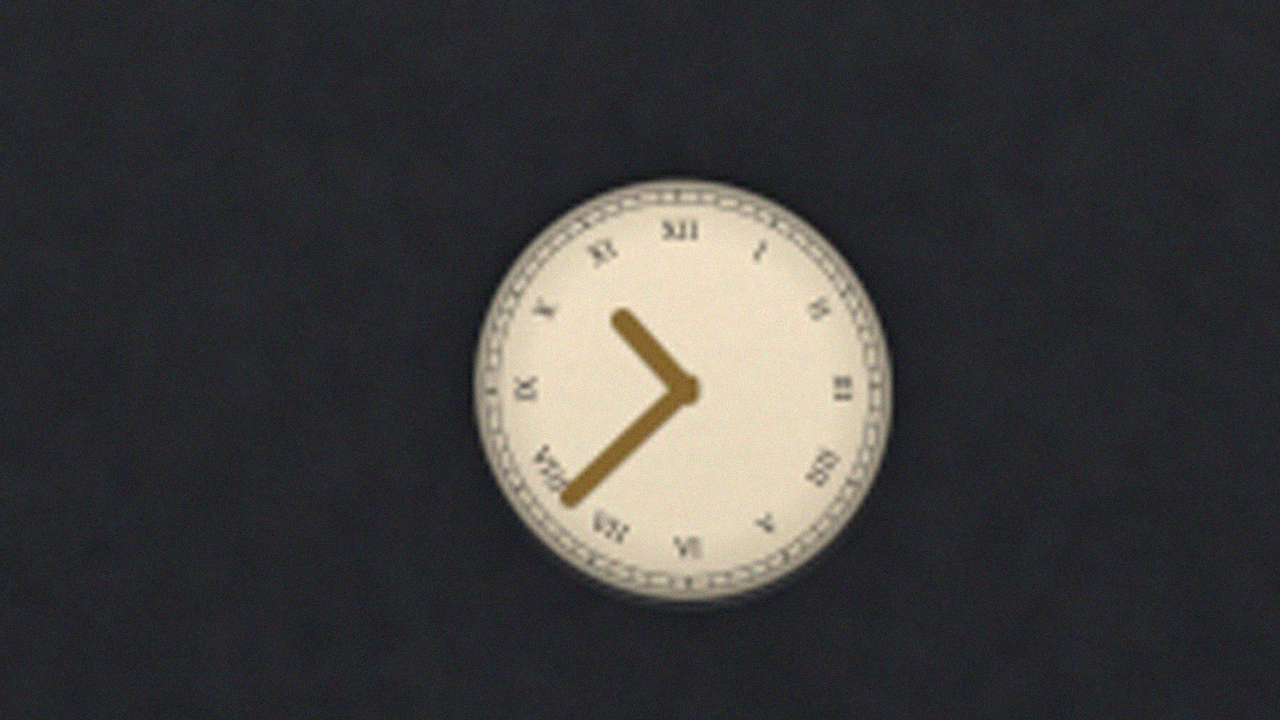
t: 10:38
